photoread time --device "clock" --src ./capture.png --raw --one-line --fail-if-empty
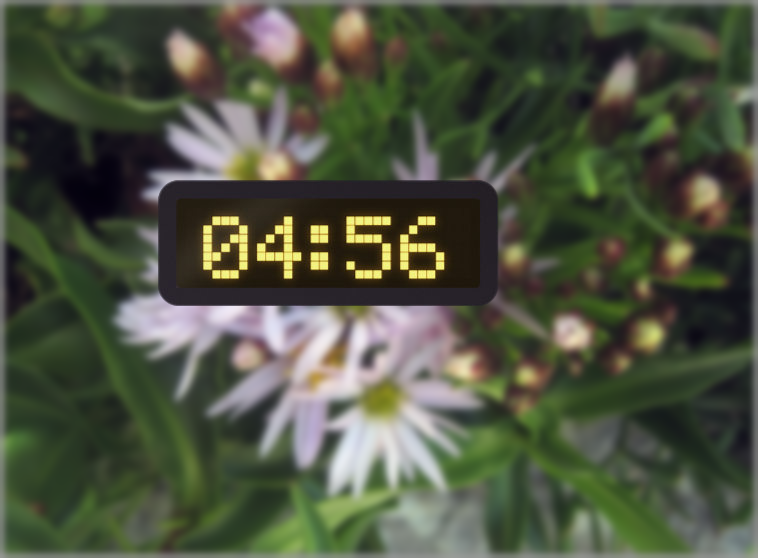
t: 4:56
